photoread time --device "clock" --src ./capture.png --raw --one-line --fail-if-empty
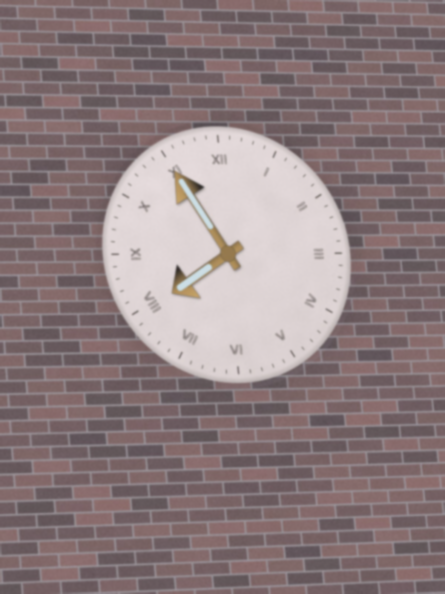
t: 7:55
